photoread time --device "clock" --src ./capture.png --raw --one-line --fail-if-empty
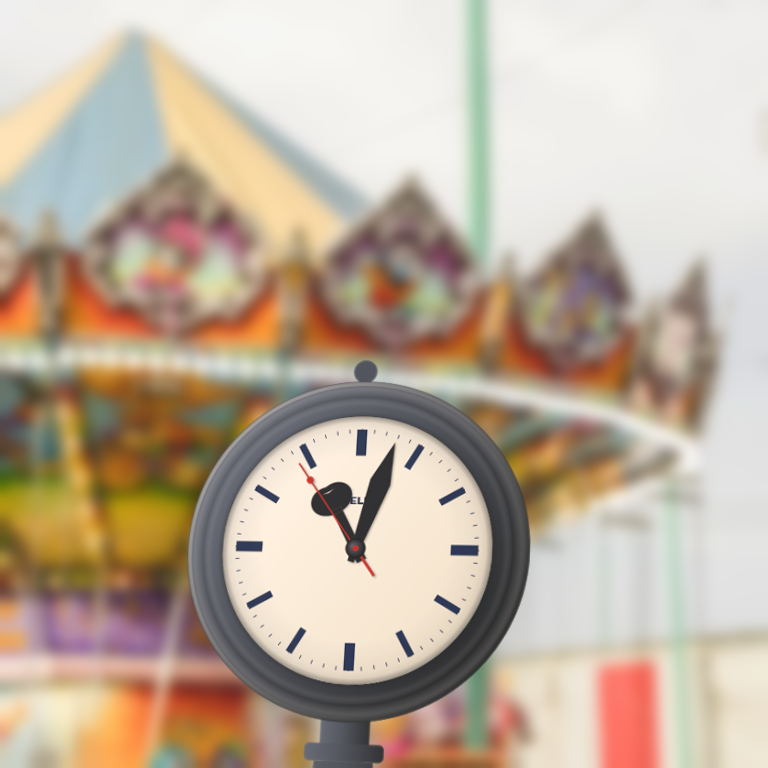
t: 11:02:54
